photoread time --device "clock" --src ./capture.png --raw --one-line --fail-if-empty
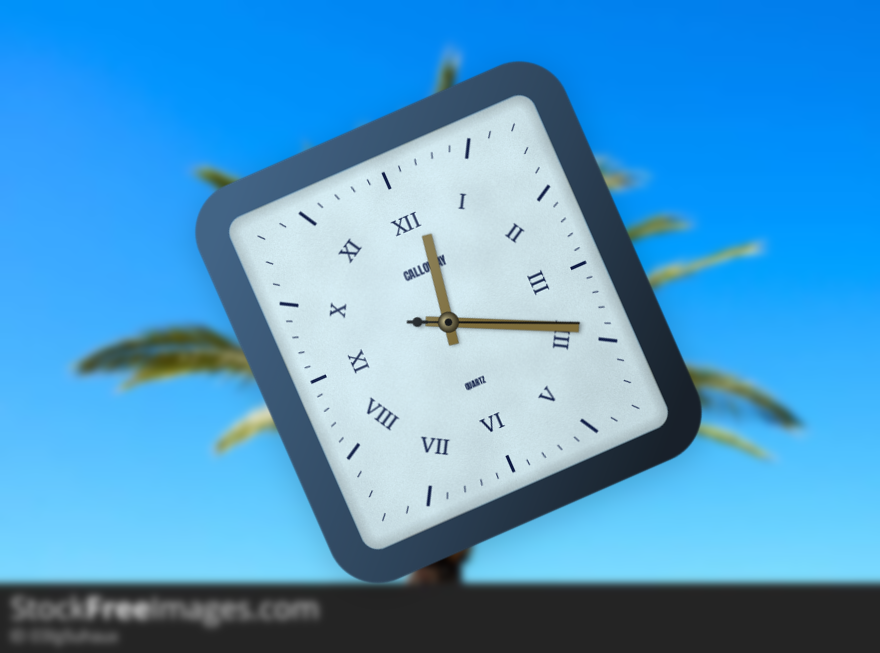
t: 12:19:19
